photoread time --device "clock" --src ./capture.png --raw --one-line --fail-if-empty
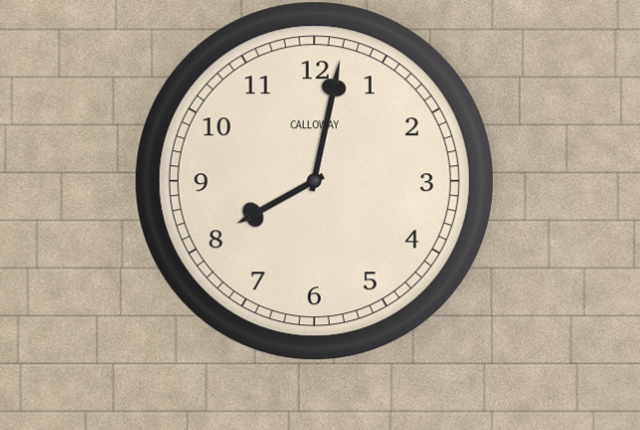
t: 8:02
